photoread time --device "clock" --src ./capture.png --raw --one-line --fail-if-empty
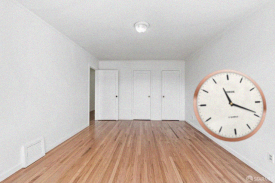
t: 11:19
